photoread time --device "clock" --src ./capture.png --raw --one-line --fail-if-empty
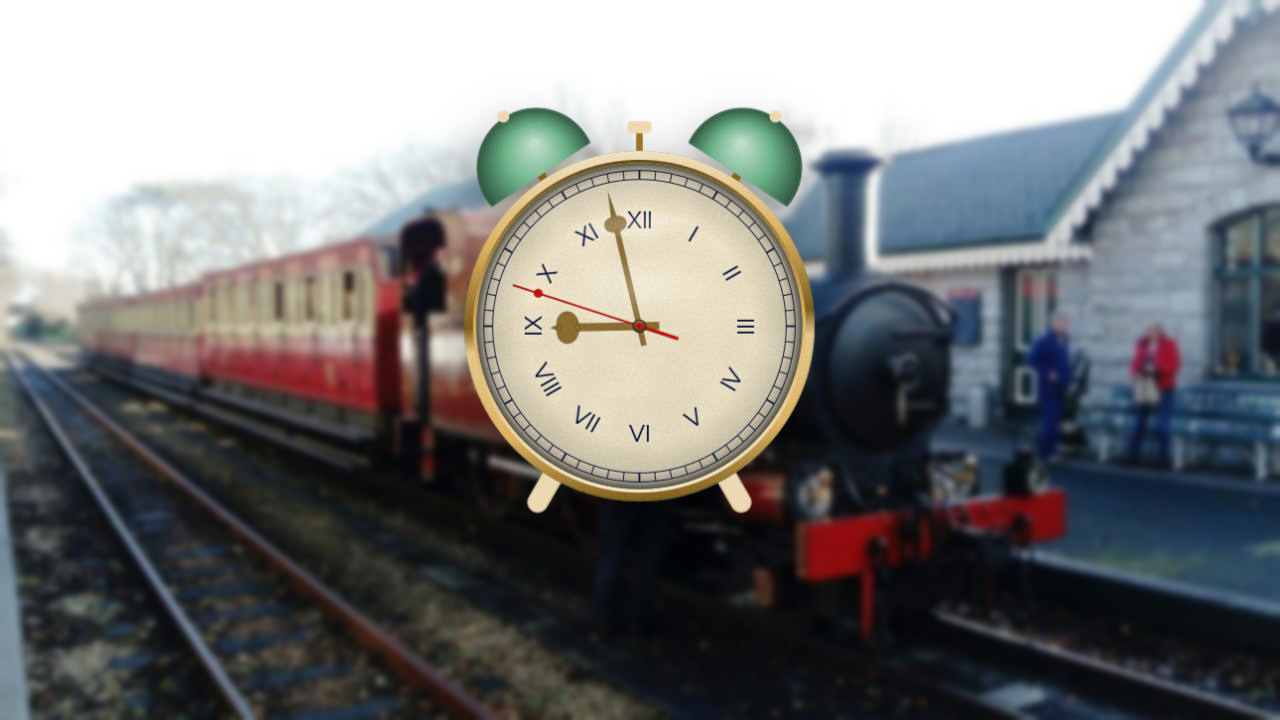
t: 8:57:48
